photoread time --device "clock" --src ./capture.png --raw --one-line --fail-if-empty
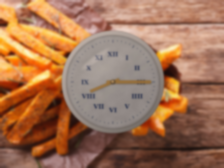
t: 8:15
